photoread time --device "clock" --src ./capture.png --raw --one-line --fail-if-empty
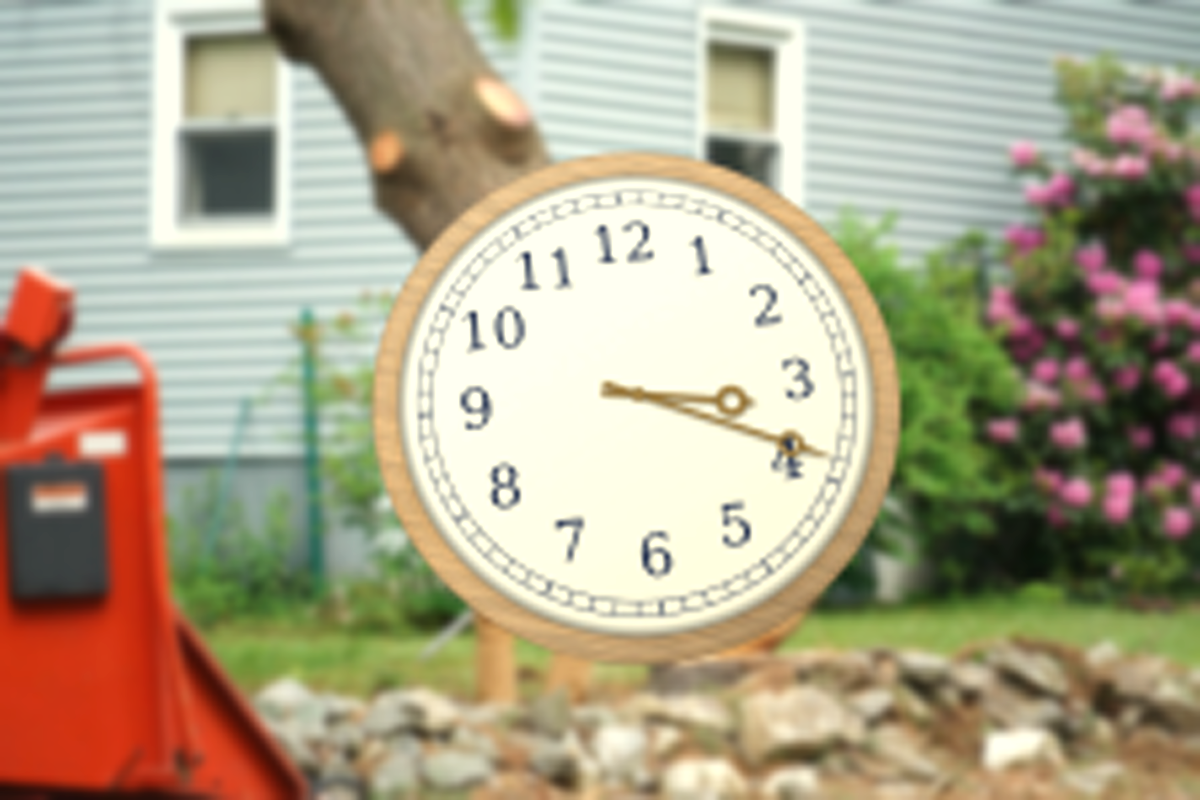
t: 3:19
